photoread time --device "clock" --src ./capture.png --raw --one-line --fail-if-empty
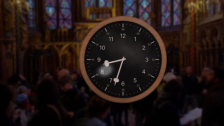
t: 8:33
